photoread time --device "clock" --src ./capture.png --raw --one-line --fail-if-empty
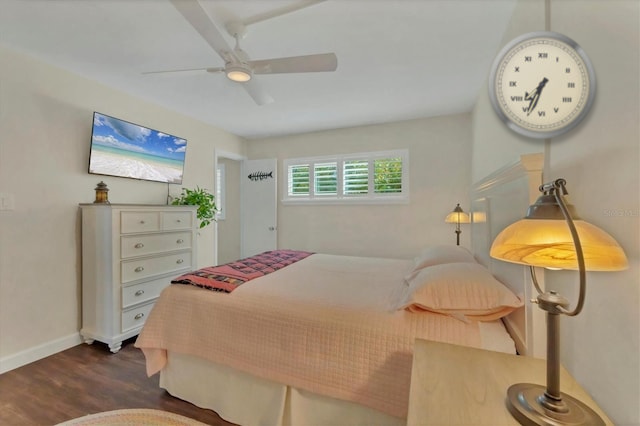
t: 7:34
